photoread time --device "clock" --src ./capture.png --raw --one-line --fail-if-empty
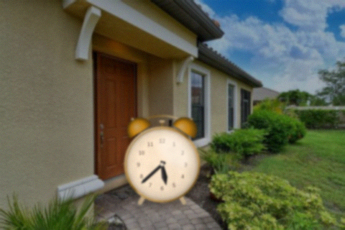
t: 5:38
